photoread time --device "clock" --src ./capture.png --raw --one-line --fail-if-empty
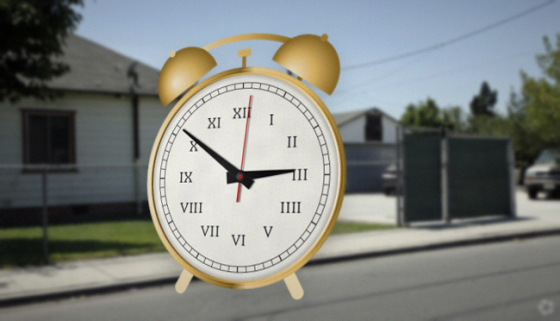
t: 2:51:01
